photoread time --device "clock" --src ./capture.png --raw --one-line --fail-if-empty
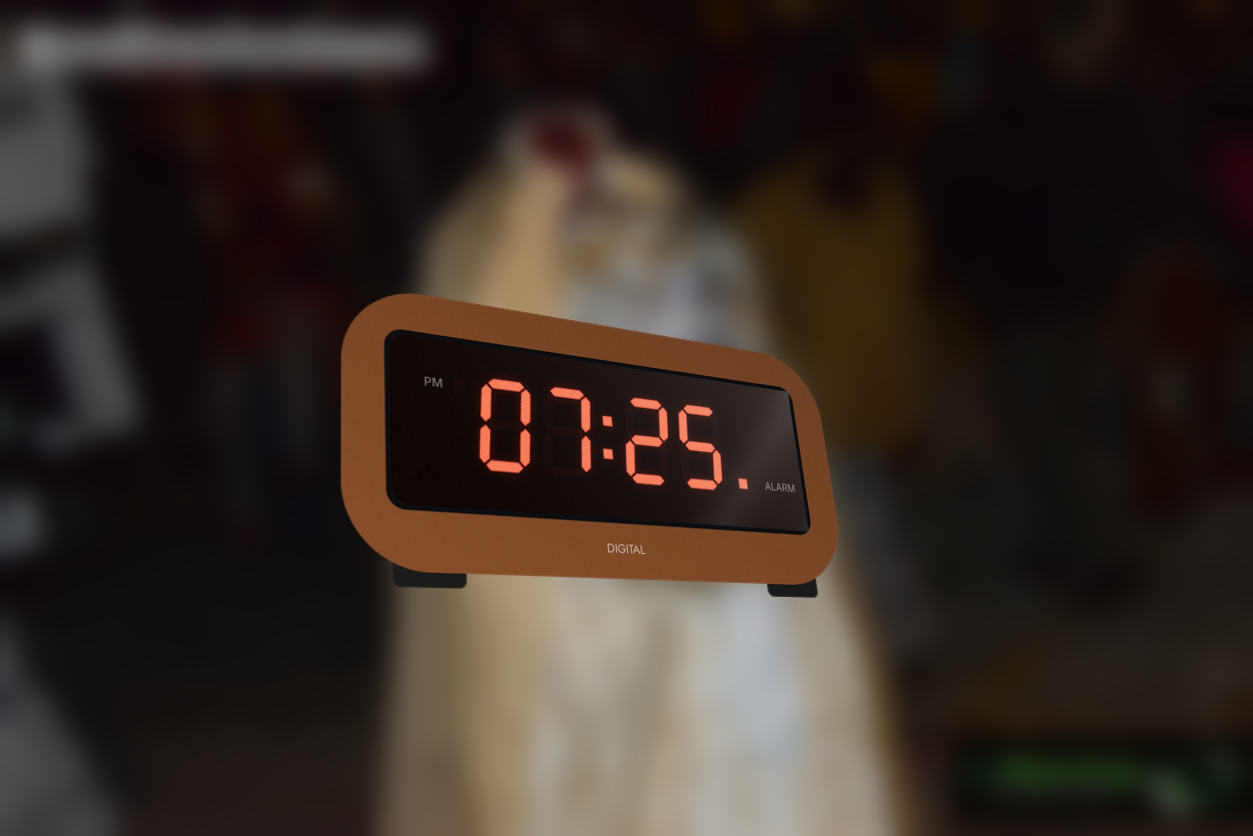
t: 7:25
